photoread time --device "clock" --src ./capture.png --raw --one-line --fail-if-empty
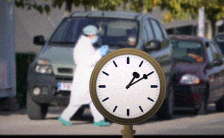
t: 1:10
